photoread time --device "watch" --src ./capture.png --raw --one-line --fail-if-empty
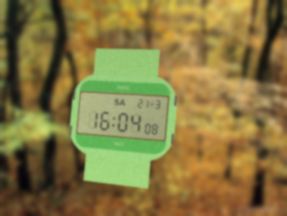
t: 16:04
